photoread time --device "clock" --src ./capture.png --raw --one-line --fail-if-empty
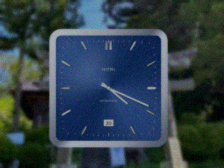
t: 4:19
